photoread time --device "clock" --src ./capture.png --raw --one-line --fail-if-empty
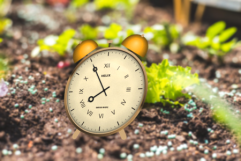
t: 7:55
